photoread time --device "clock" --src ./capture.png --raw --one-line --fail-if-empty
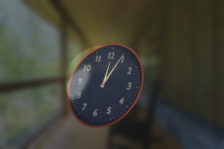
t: 12:04
